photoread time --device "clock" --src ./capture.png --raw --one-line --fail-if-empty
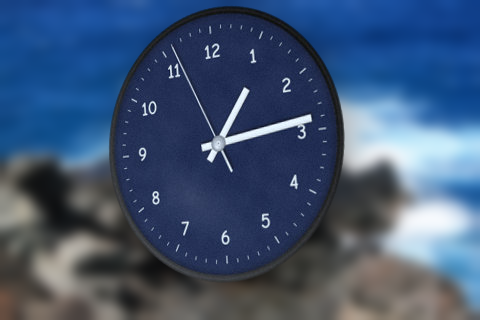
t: 1:13:56
